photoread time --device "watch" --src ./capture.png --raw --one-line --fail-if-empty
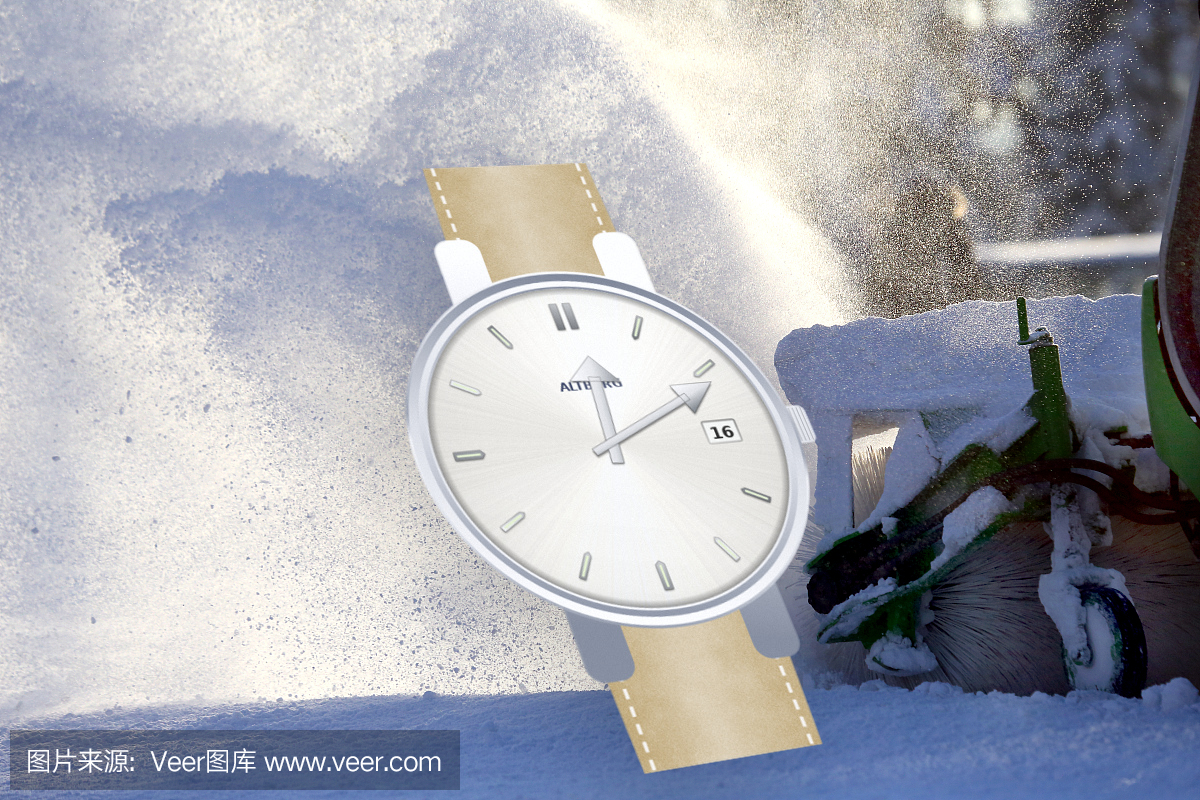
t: 12:11
